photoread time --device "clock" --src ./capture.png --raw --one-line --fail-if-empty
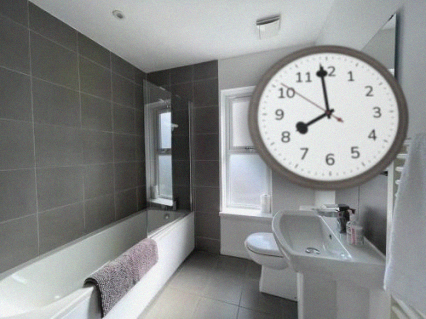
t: 7:58:51
